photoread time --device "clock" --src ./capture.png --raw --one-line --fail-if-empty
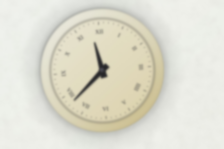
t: 11:38
